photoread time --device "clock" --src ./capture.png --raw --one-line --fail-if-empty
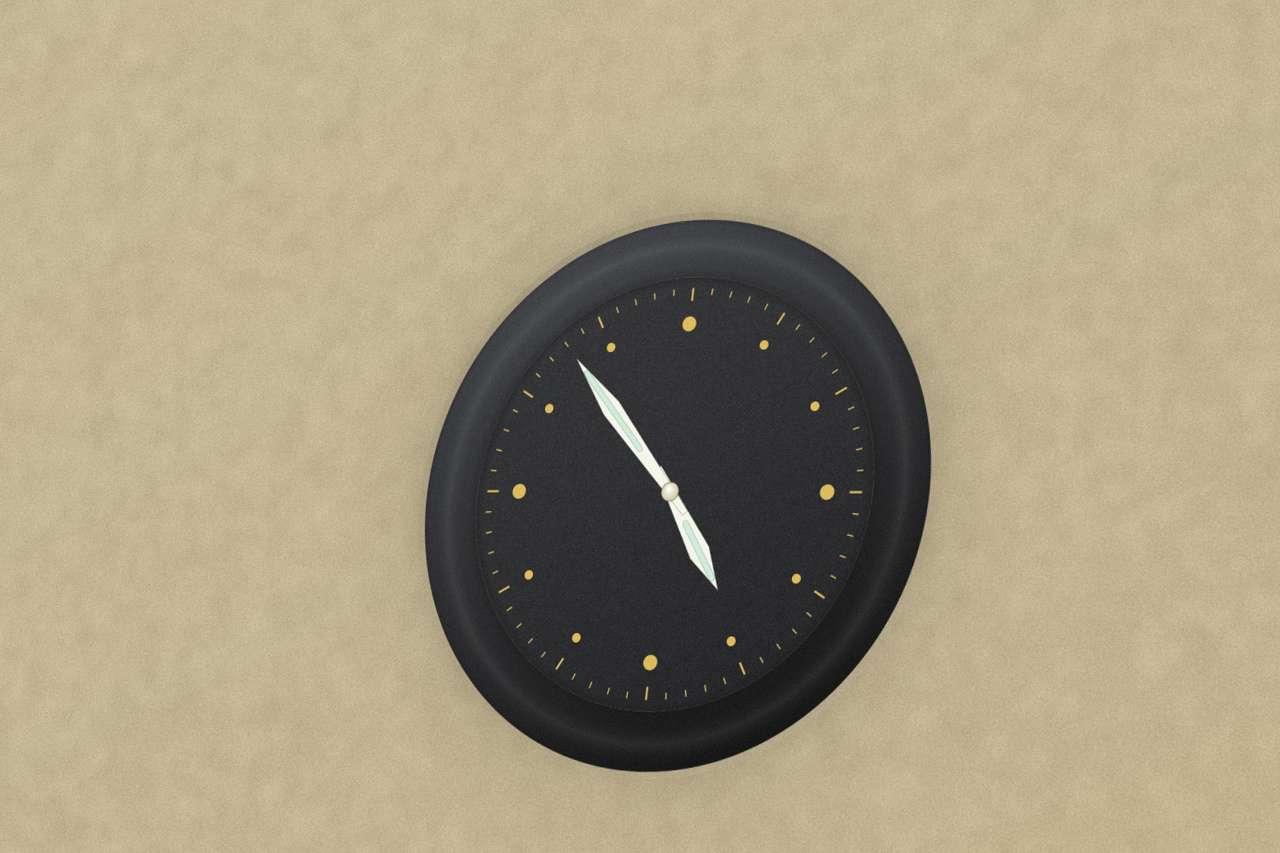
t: 4:53
